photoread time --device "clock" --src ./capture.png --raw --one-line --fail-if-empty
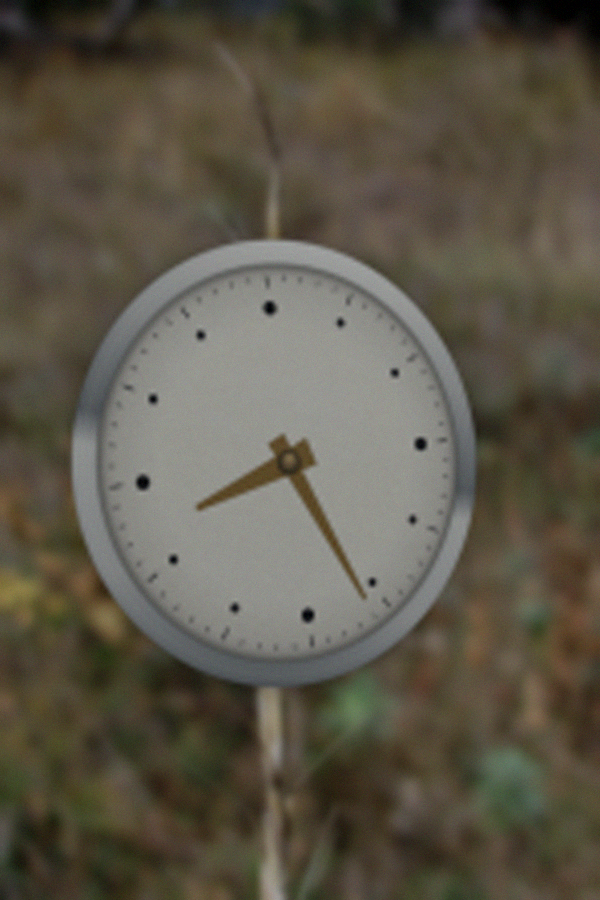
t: 8:26
